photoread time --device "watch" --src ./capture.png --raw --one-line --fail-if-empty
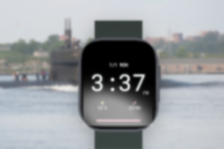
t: 3:37
